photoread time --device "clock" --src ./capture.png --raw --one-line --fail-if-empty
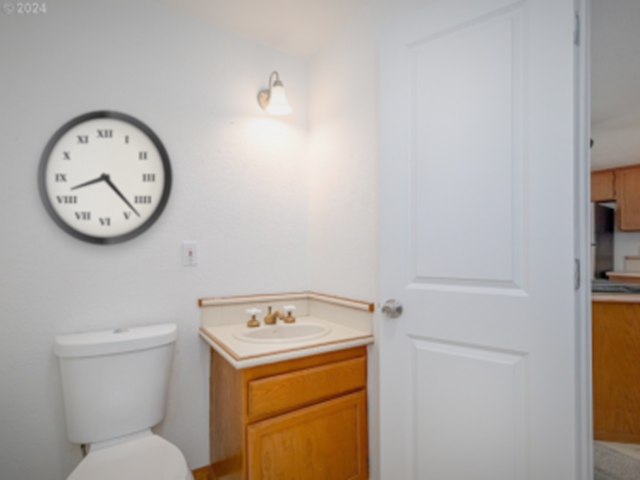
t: 8:23
